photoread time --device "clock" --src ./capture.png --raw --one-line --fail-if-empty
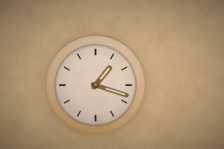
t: 1:18
